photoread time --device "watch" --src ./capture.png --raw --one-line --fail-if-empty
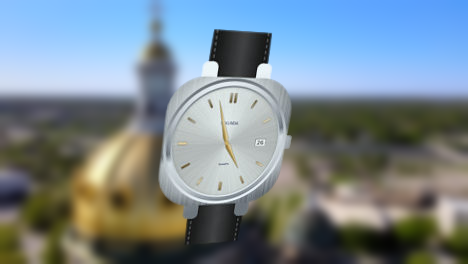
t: 4:57
